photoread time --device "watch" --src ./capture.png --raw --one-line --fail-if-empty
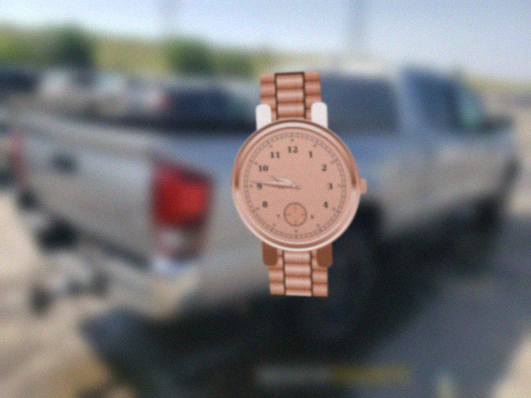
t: 9:46
